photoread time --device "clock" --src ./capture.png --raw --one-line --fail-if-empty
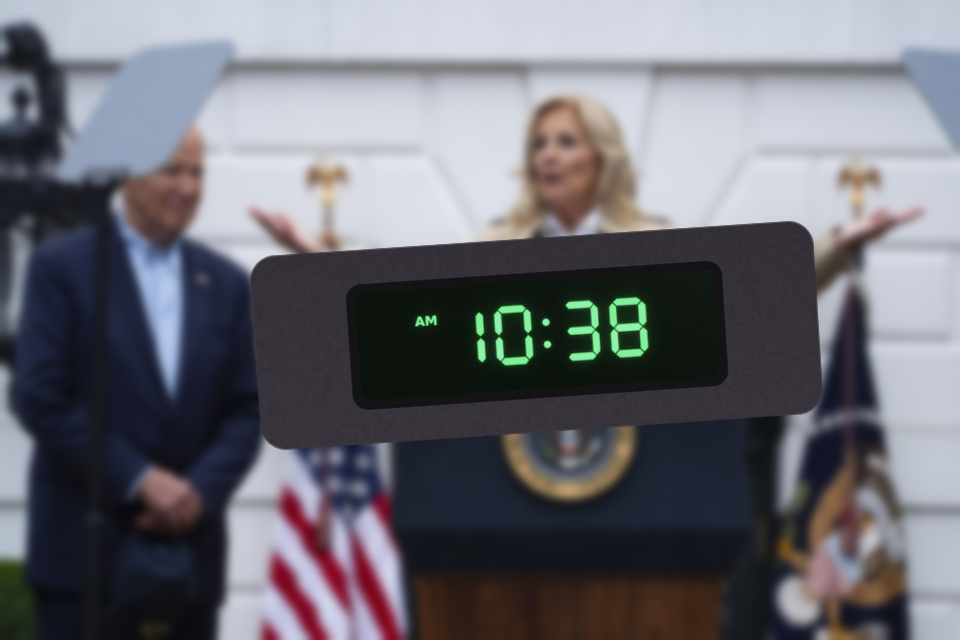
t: 10:38
